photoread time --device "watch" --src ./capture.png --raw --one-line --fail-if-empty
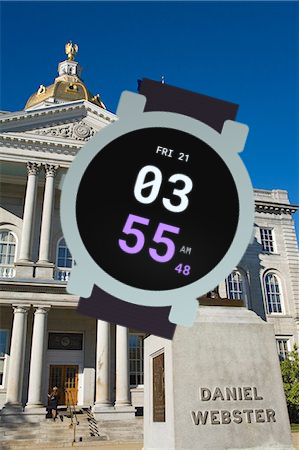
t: 3:55:48
